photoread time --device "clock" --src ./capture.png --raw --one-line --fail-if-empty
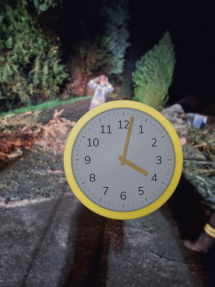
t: 4:02
